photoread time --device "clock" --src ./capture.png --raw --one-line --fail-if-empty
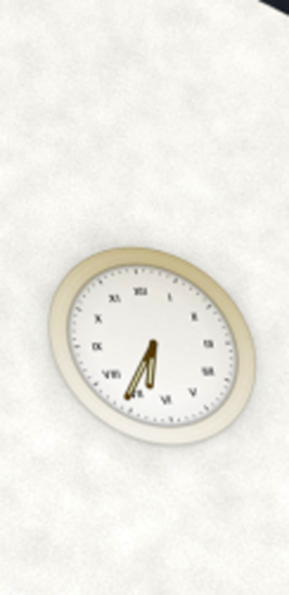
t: 6:36
